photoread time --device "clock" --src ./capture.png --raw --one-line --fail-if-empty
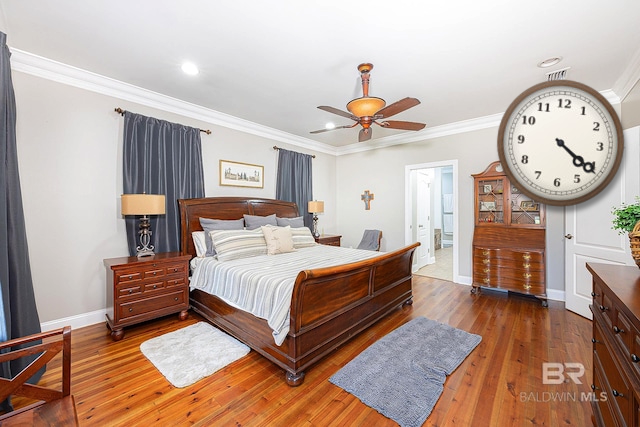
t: 4:21
